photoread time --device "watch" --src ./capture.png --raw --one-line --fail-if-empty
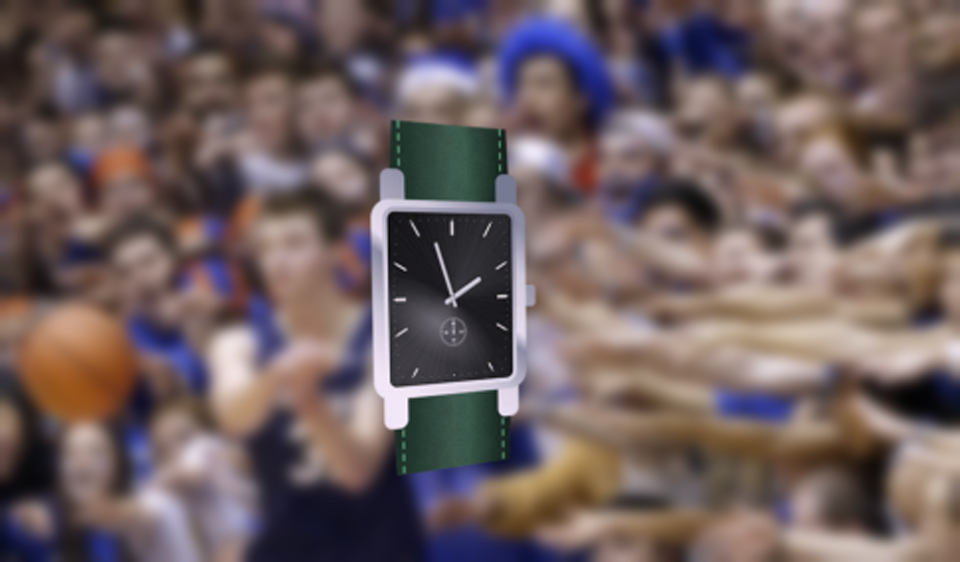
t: 1:57
